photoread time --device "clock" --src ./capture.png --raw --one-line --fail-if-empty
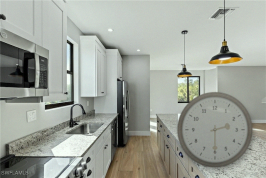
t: 2:30
